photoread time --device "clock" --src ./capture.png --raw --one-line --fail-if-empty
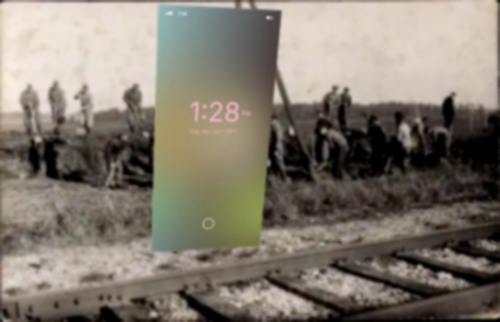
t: 1:28
